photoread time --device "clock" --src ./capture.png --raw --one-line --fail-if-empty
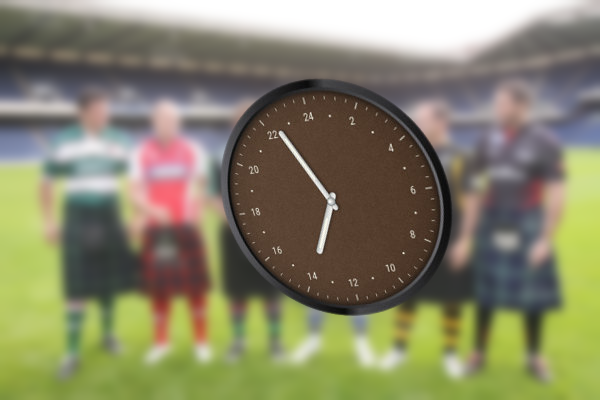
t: 13:56
